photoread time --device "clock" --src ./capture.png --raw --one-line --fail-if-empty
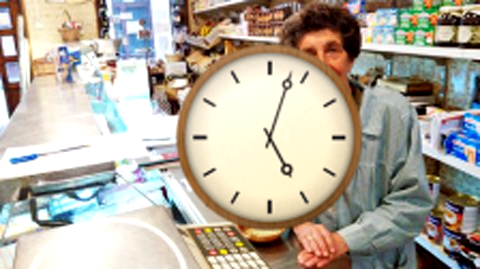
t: 5:03
